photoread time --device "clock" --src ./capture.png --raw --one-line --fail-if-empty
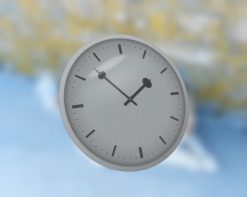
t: 1:53
